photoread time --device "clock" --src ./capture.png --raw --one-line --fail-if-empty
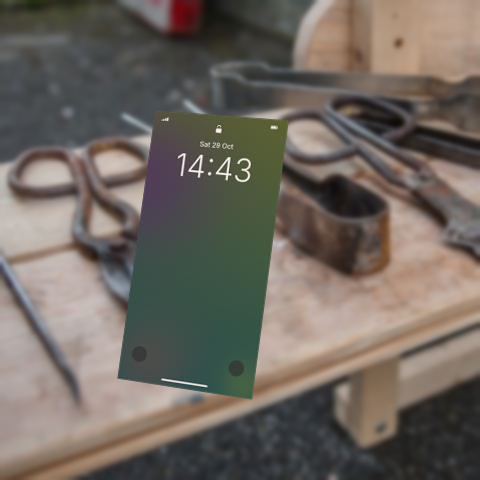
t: 14:43
